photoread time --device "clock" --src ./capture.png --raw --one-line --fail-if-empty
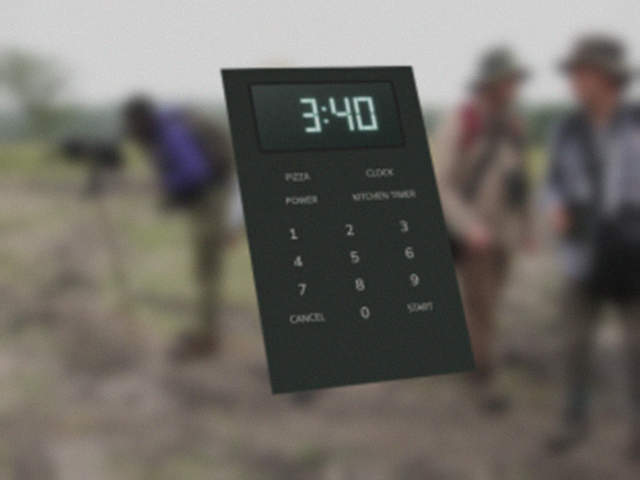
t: 3:40
